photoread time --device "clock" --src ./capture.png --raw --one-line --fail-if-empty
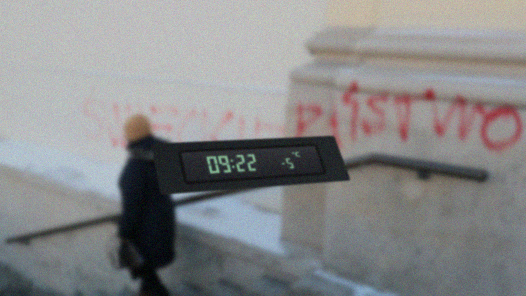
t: 9:22
